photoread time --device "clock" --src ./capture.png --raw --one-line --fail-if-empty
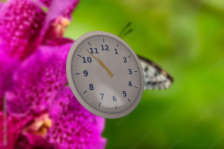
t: 10:53
